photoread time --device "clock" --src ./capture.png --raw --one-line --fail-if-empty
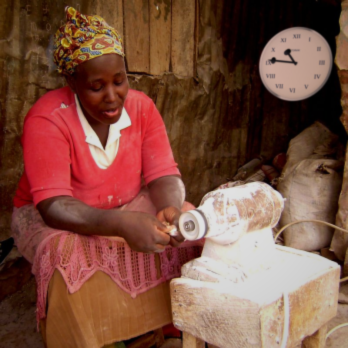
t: 10:46
